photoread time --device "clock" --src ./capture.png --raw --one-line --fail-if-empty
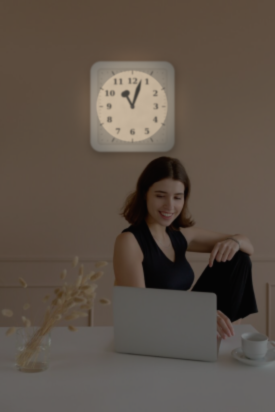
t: 11:03
